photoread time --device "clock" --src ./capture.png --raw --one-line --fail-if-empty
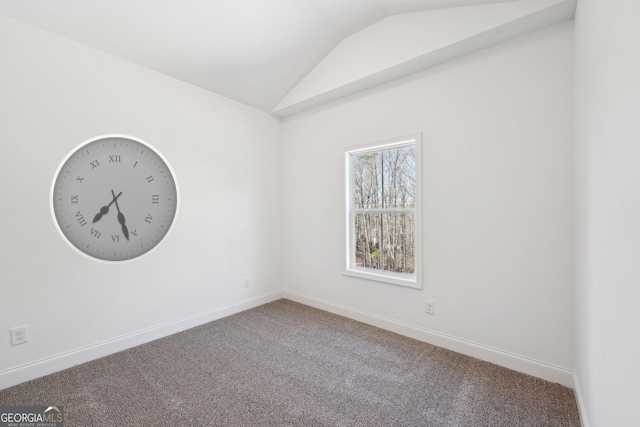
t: 7:27
